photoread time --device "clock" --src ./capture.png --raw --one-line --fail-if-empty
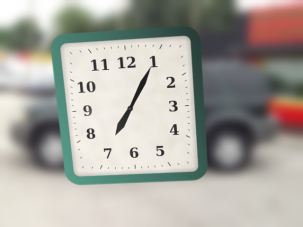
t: 7:05
